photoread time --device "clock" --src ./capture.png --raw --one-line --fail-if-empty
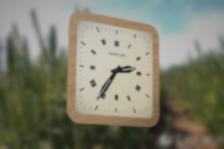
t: 2:36
